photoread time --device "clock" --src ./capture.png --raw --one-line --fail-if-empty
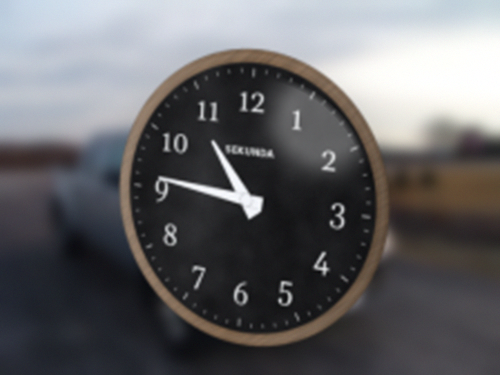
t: 10:46
